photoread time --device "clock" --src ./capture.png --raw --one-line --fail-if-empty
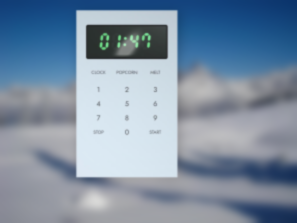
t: 1:47
